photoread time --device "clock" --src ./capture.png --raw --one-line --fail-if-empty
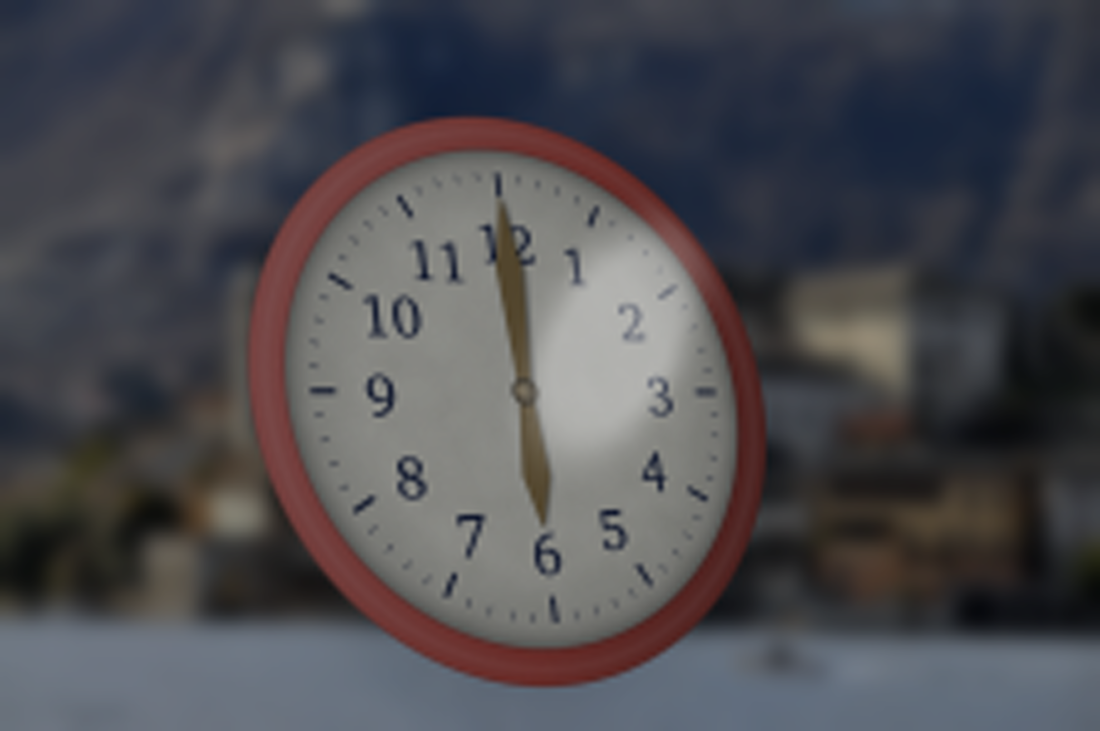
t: 6:00
